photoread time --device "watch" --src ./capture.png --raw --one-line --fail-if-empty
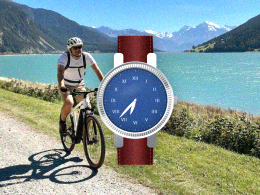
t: 6:37
